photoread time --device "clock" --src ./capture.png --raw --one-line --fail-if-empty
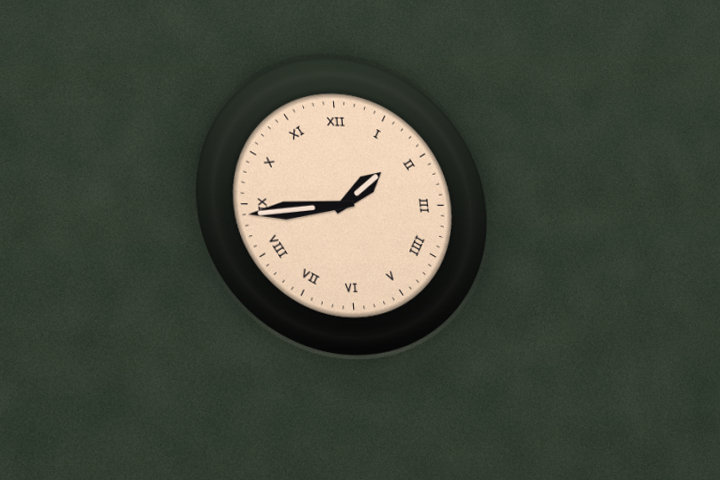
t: 1:44
